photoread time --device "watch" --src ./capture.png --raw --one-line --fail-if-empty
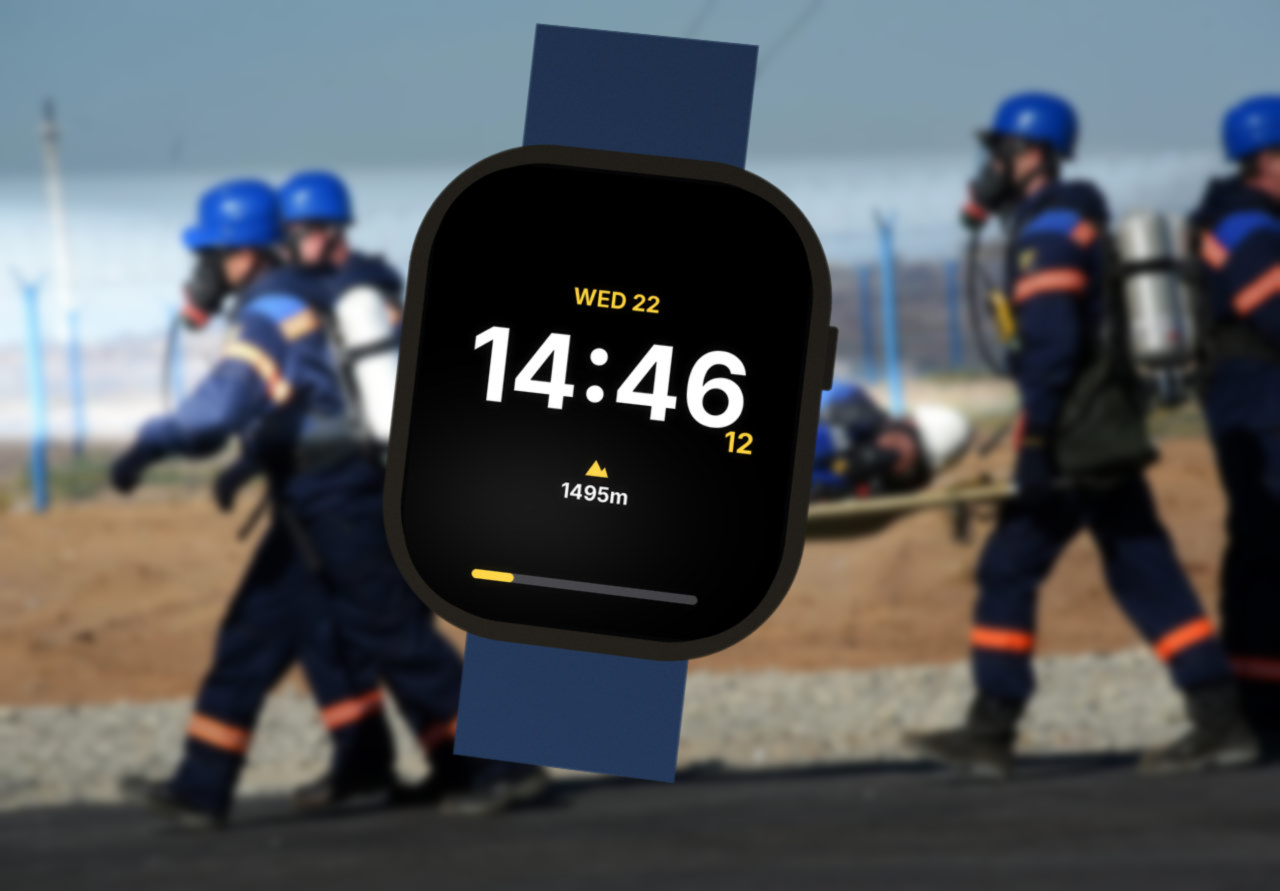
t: 14:46:12
